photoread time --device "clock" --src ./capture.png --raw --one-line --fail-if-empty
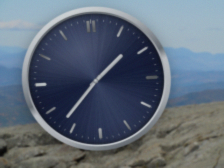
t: 1:37
